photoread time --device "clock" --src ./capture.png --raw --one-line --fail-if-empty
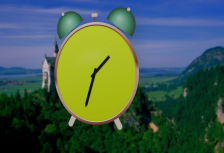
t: 1:33
